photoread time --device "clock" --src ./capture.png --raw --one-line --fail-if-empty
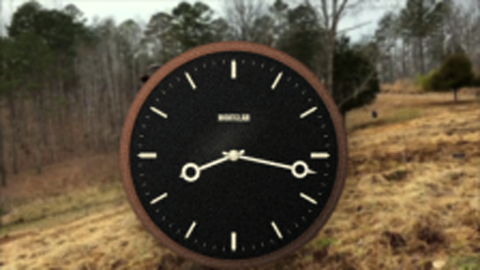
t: 8:17
